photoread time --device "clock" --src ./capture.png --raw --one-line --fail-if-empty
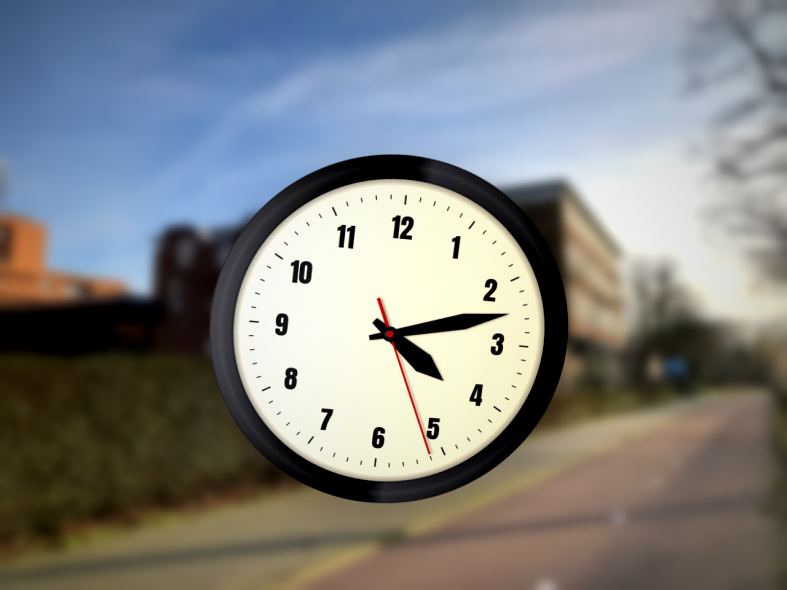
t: 4:12:26
